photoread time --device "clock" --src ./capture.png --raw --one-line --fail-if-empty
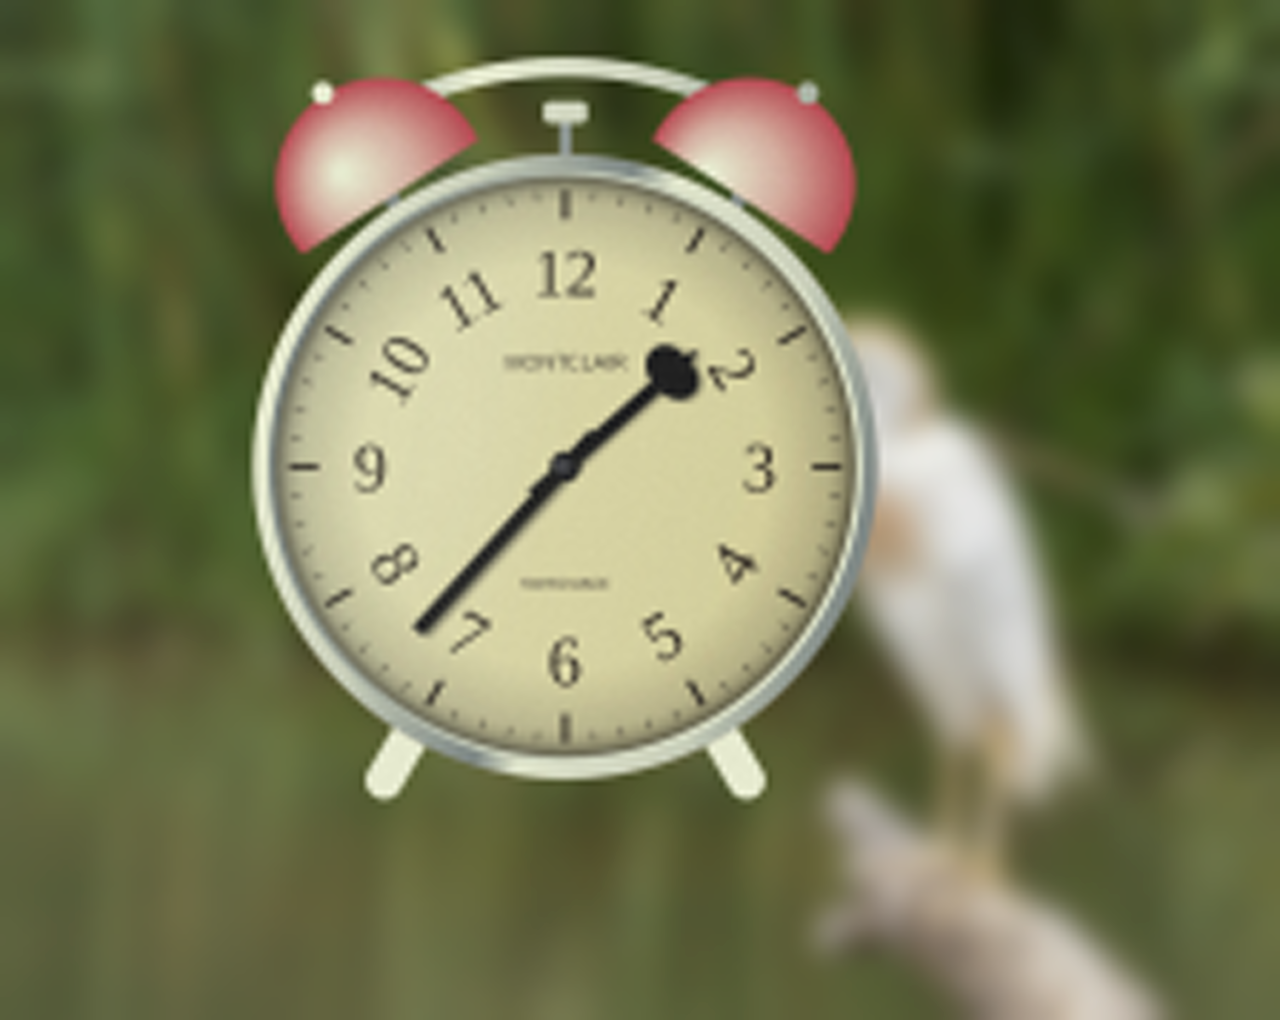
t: 1:37
